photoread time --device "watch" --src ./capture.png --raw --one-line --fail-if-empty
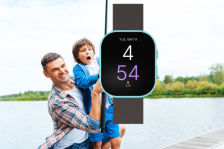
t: 4:54
